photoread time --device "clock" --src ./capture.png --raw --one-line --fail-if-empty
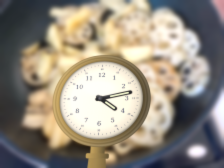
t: 4:13
